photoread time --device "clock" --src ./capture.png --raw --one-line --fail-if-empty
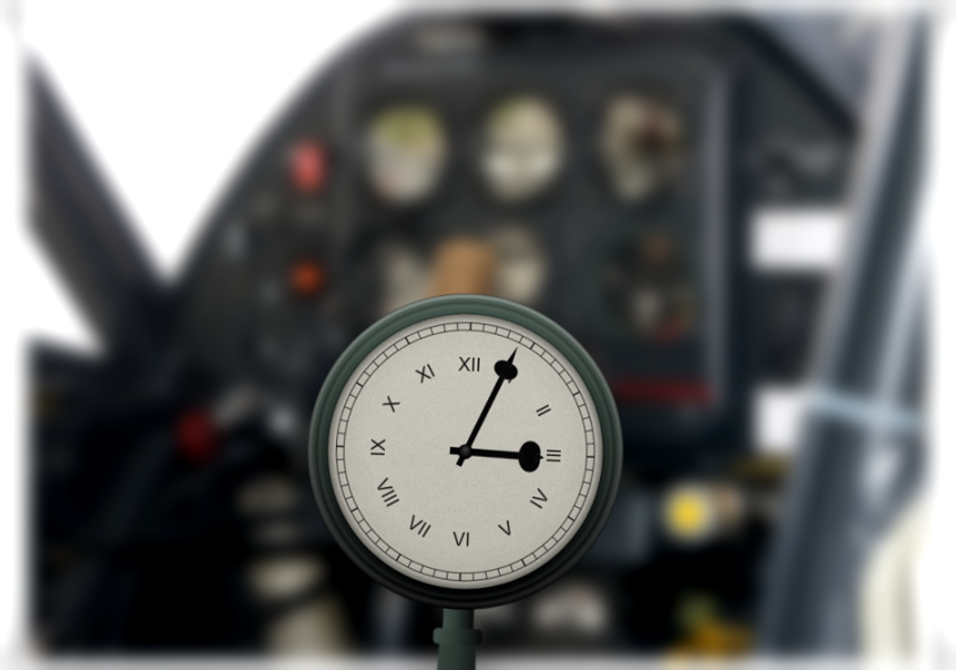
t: 3:04
